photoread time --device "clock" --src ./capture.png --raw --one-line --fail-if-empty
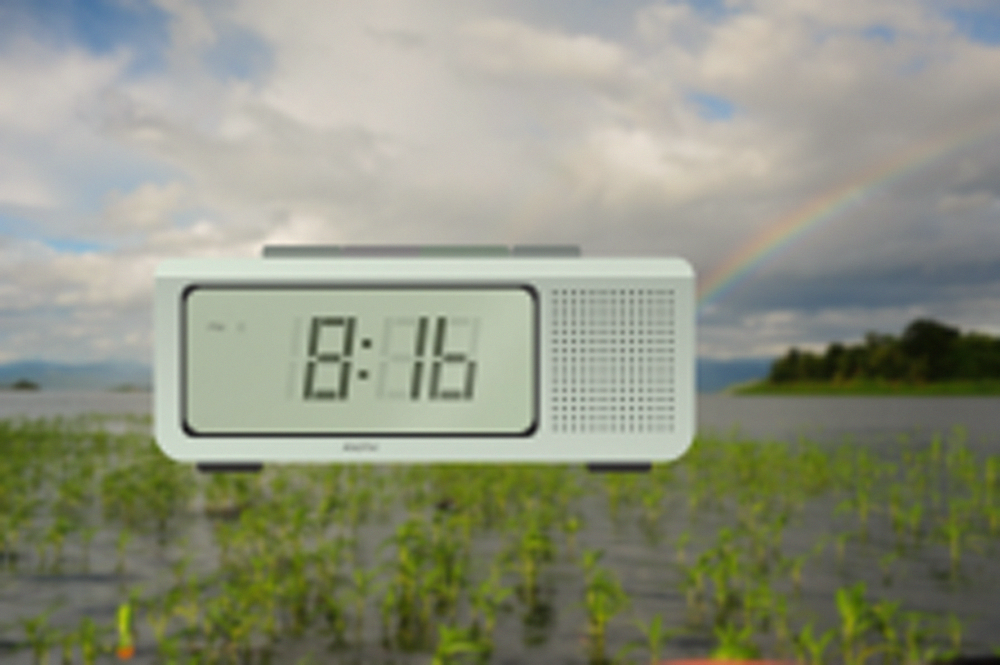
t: 8:16
